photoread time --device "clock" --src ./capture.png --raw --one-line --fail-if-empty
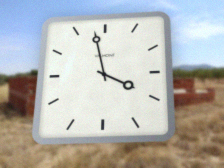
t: 3:58
